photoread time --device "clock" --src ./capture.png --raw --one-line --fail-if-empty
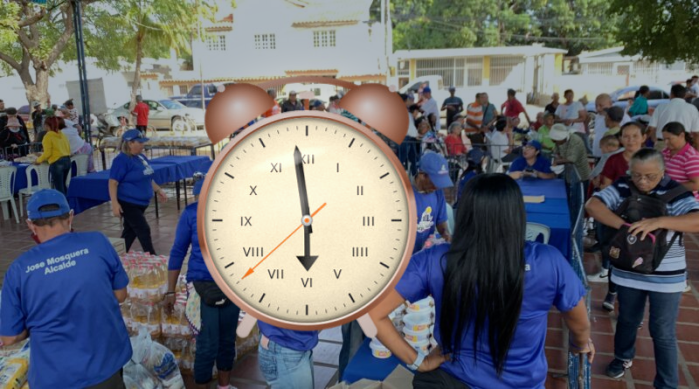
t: 5:58:38
